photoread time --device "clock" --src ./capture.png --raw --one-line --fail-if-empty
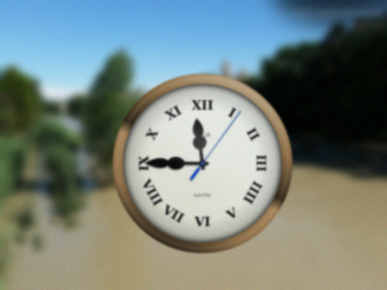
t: 11:45:06
